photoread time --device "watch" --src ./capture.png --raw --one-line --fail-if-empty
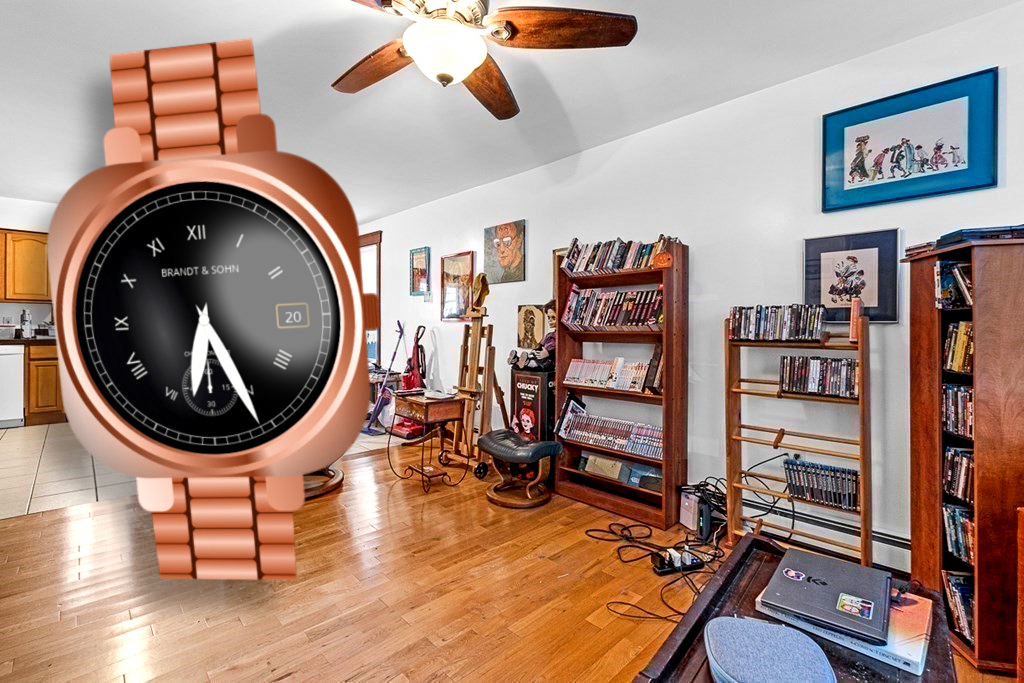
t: 6:26
